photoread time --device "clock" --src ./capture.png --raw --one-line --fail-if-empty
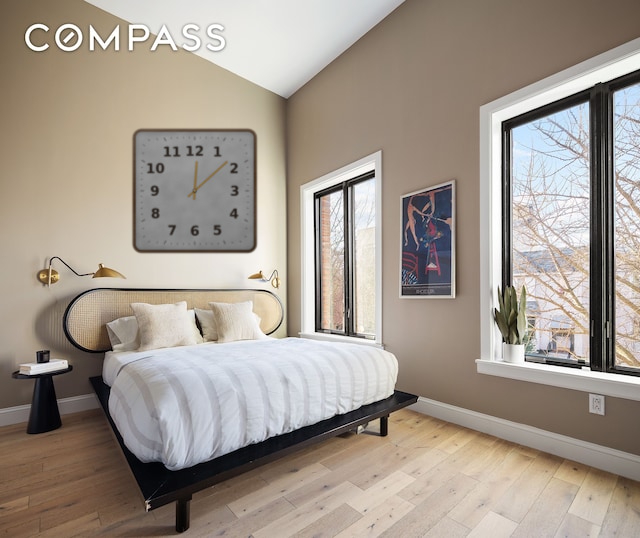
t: 12:08
